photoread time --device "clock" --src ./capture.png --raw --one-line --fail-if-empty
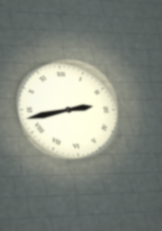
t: 2:43
